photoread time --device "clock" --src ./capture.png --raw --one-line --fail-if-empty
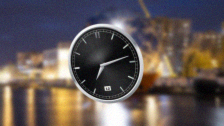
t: 7:13
